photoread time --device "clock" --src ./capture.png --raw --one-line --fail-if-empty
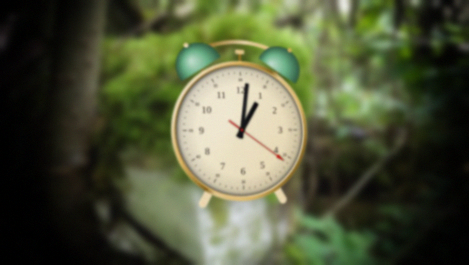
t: 1:01:21
